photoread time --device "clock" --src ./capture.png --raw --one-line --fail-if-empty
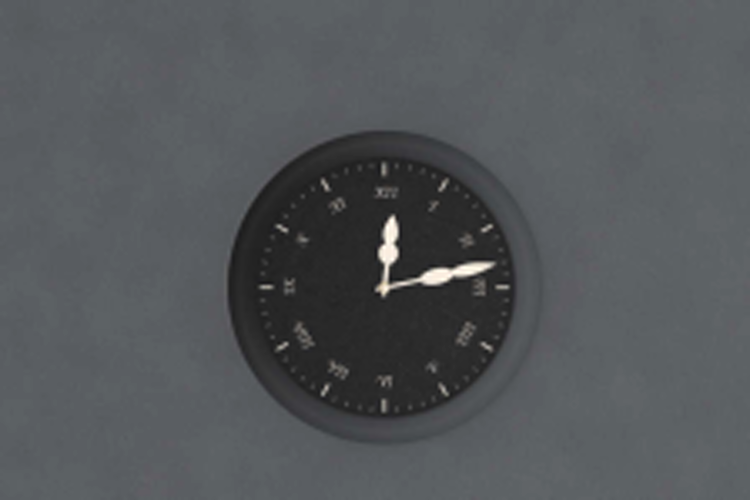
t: 12:13
